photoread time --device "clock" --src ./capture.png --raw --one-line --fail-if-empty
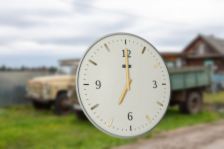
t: 7:00
